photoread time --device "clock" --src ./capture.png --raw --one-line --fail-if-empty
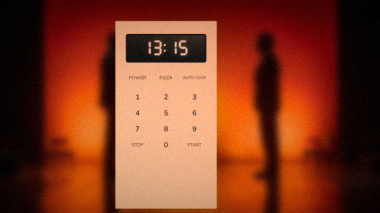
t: 13:15
